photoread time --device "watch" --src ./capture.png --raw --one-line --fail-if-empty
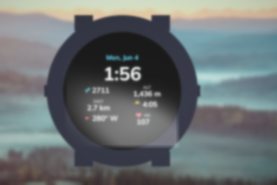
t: 1:56
